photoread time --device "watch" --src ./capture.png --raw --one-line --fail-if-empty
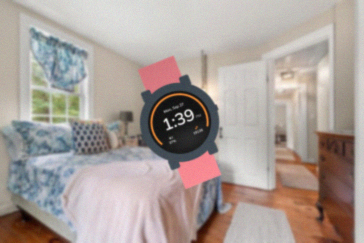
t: 1:39
